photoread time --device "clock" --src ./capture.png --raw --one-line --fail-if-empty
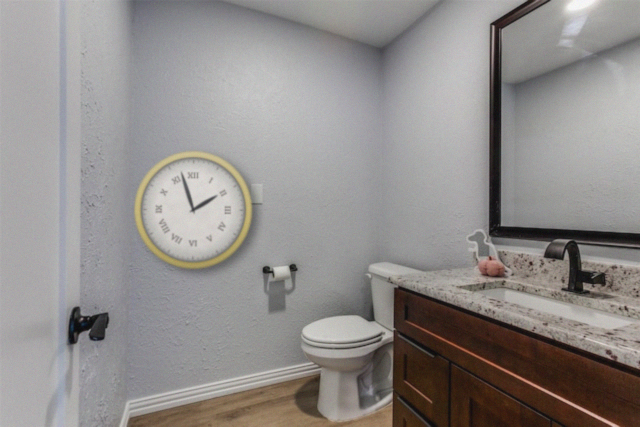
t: 1:57
